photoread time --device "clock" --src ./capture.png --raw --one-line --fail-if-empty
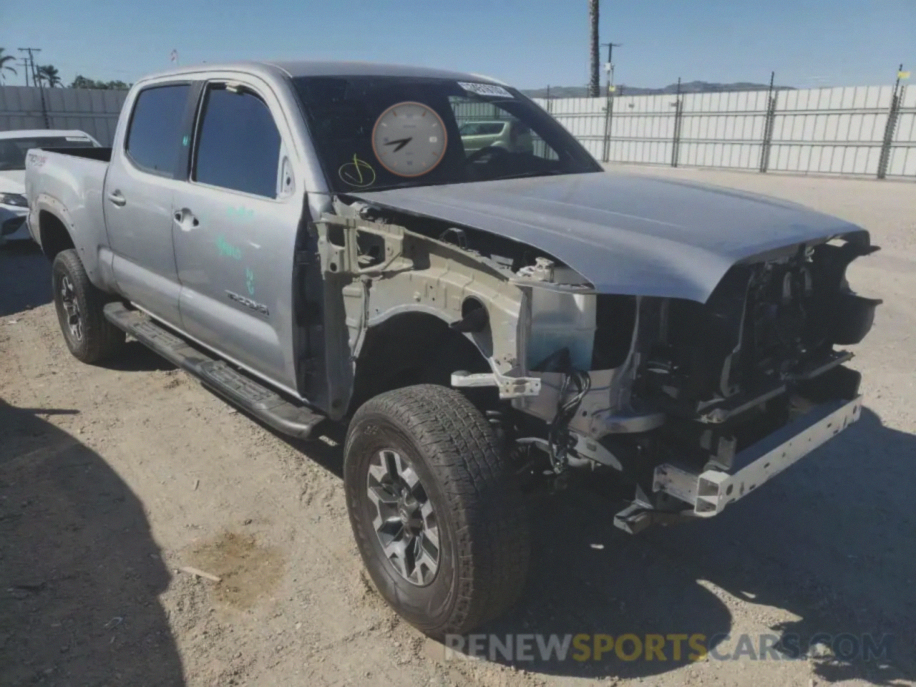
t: 7:43
